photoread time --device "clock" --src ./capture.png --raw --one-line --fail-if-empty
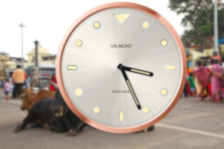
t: 3:26
